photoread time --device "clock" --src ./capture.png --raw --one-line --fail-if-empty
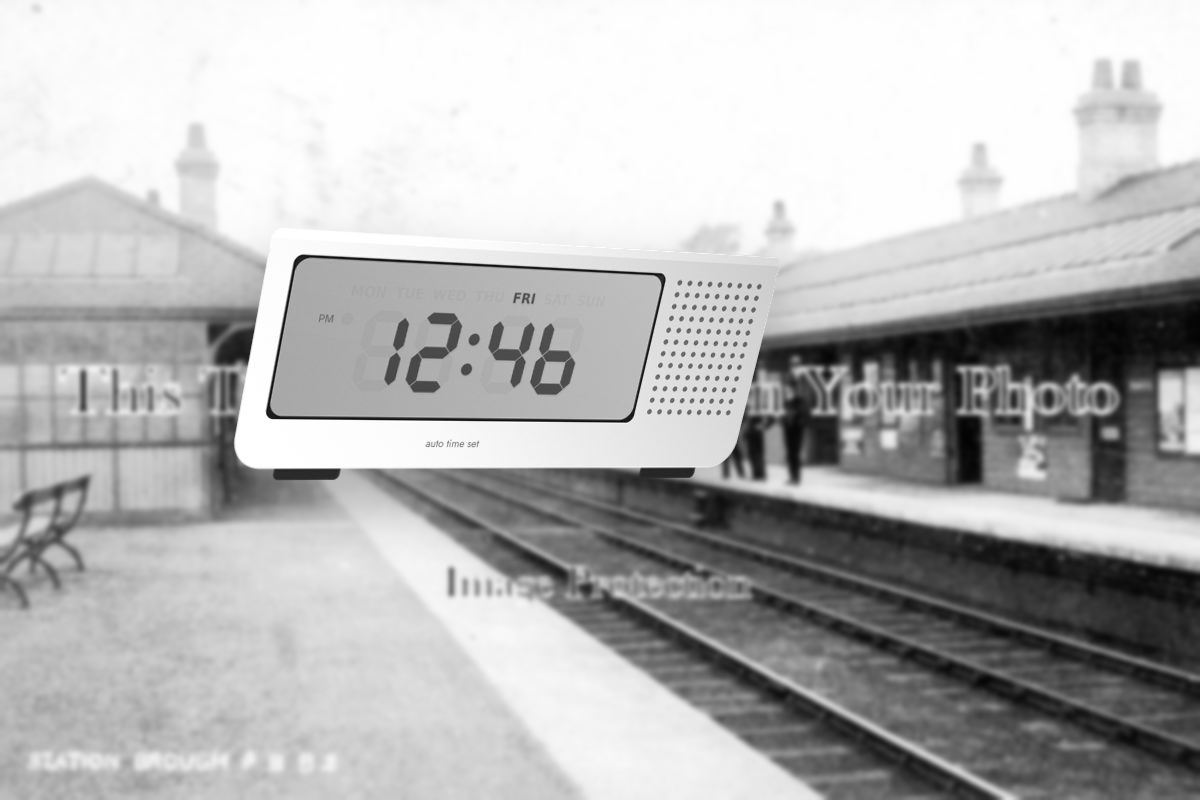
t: 12:46
